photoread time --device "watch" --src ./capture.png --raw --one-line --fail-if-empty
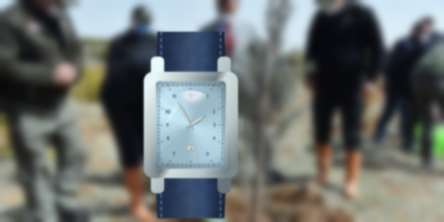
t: 1:55
